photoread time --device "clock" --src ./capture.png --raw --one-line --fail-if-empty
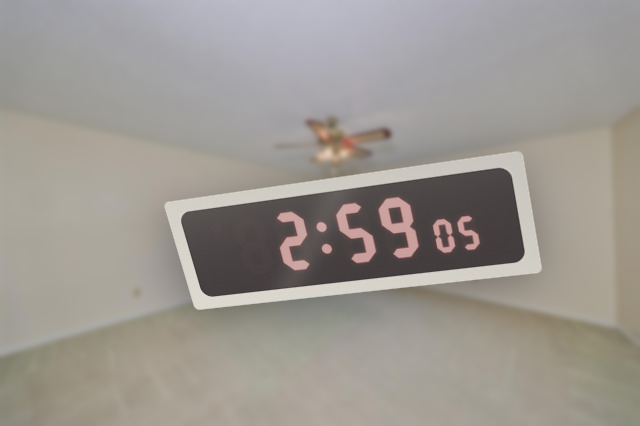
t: 2:59:05
